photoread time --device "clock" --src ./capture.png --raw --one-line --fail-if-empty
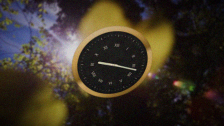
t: 9:17
